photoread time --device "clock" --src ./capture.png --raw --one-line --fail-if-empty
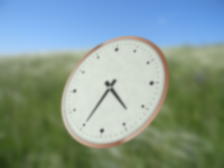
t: 4:35
